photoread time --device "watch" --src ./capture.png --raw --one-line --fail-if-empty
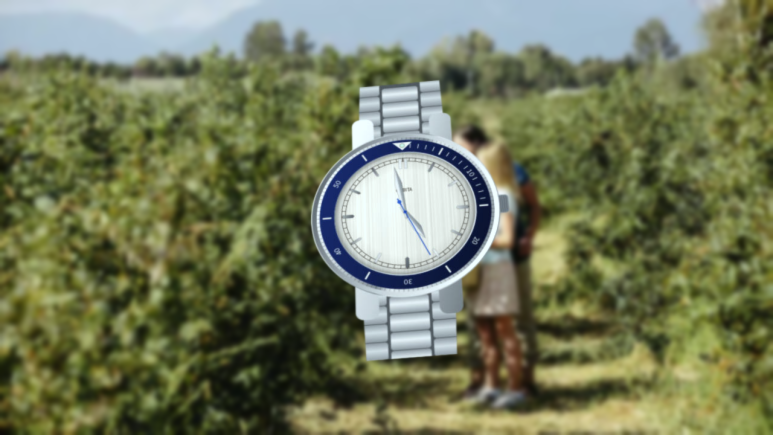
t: 4:58:26
